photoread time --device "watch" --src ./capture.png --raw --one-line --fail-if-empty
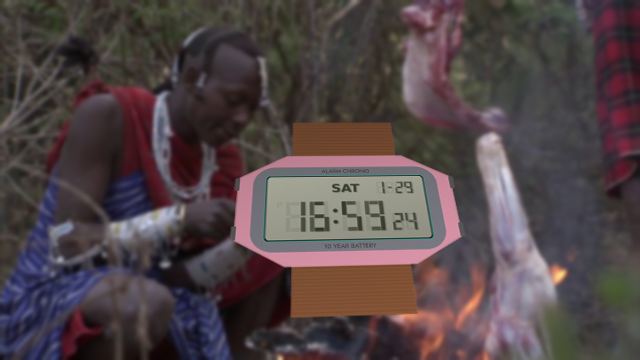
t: 16:59:24
